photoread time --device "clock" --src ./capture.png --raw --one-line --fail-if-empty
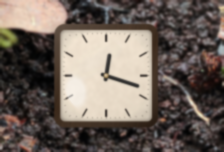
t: 12:18
